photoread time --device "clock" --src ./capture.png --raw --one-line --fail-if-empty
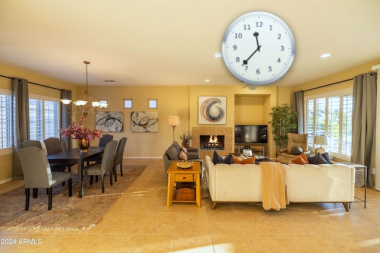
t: 11:37
